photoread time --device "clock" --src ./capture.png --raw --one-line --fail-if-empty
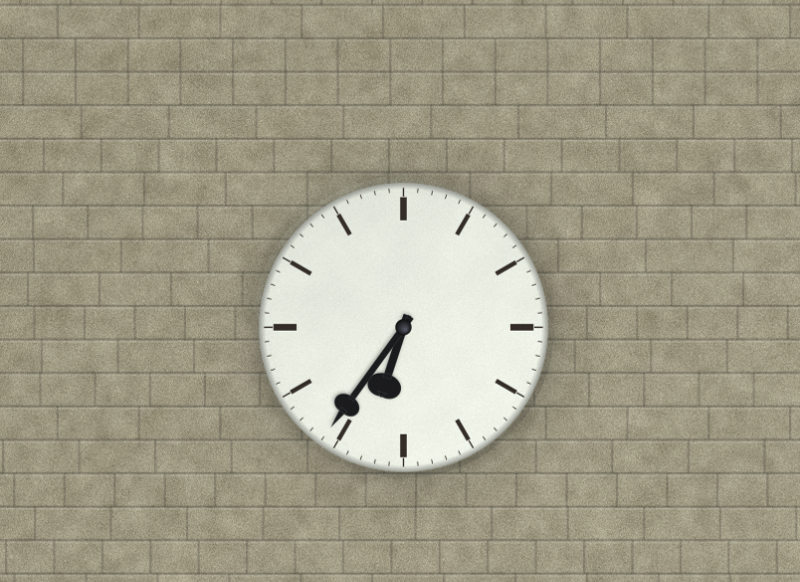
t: 6:36
